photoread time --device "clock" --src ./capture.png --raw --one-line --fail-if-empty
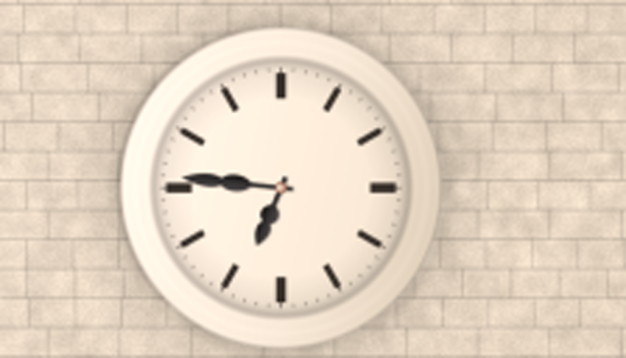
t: 6:46
